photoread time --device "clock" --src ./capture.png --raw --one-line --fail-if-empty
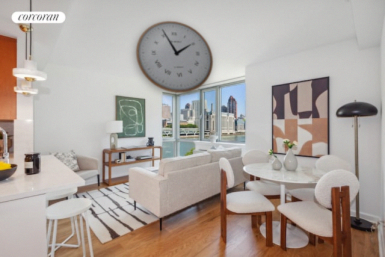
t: 1:56
